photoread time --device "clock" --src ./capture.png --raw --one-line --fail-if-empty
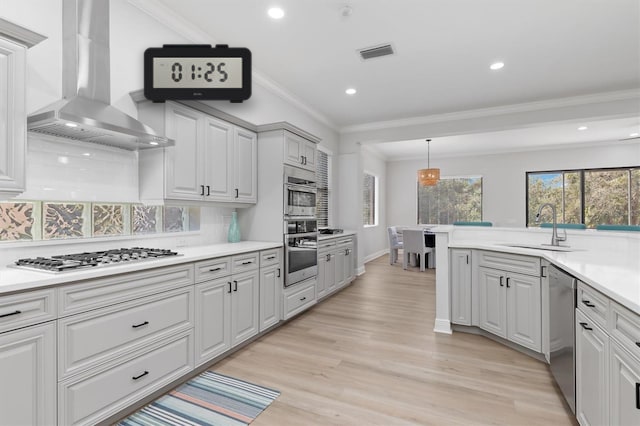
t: 1:25
